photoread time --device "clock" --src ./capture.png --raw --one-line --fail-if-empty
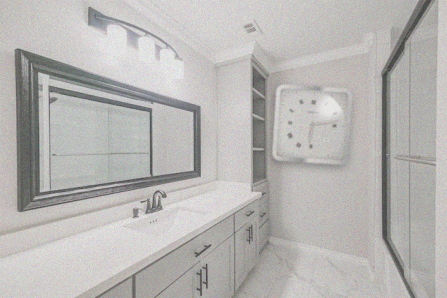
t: 6:13
